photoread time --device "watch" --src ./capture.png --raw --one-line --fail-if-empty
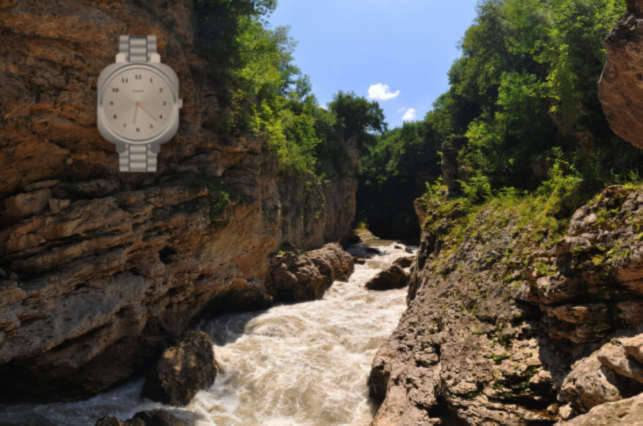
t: 6:22
